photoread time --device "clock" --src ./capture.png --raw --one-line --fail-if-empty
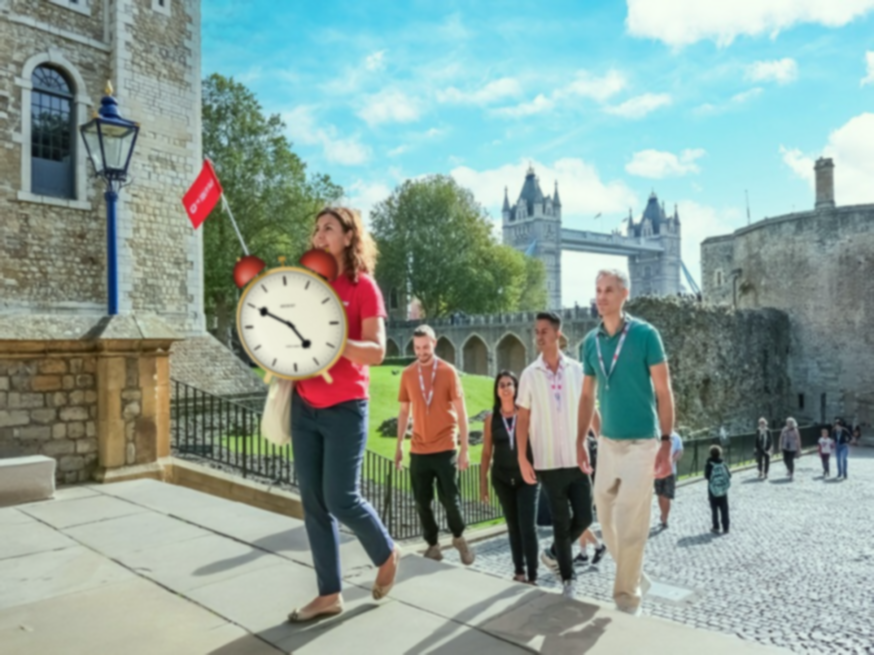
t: 4:50
